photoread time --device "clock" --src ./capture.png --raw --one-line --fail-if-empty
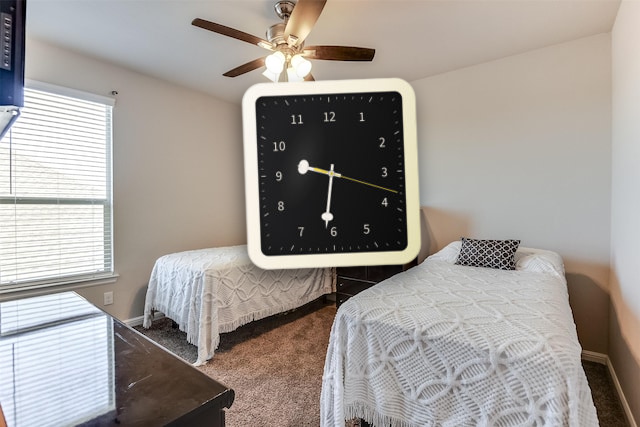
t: 9:31:18
